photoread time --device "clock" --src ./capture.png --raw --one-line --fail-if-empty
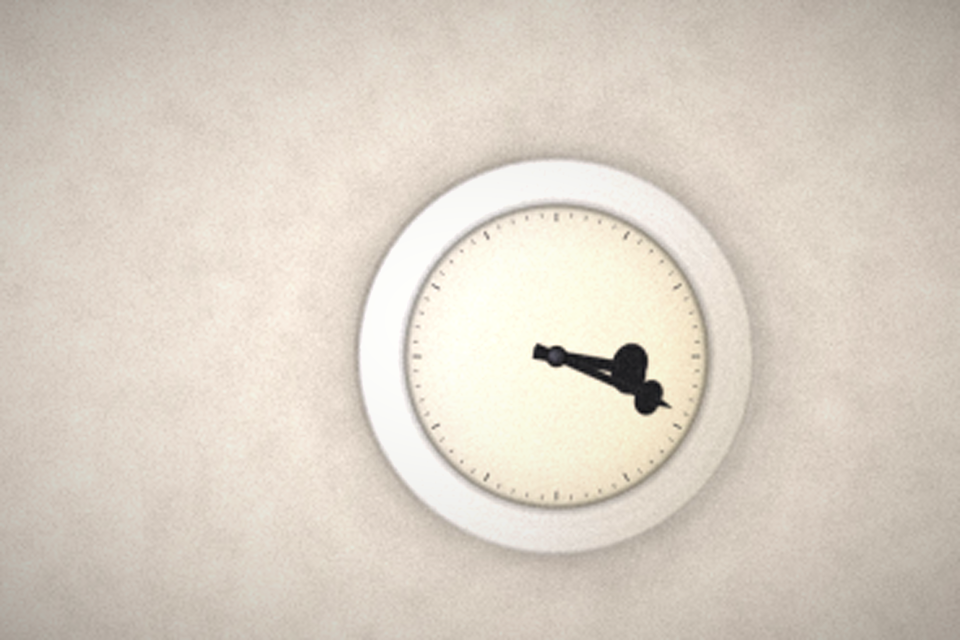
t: 3:19
